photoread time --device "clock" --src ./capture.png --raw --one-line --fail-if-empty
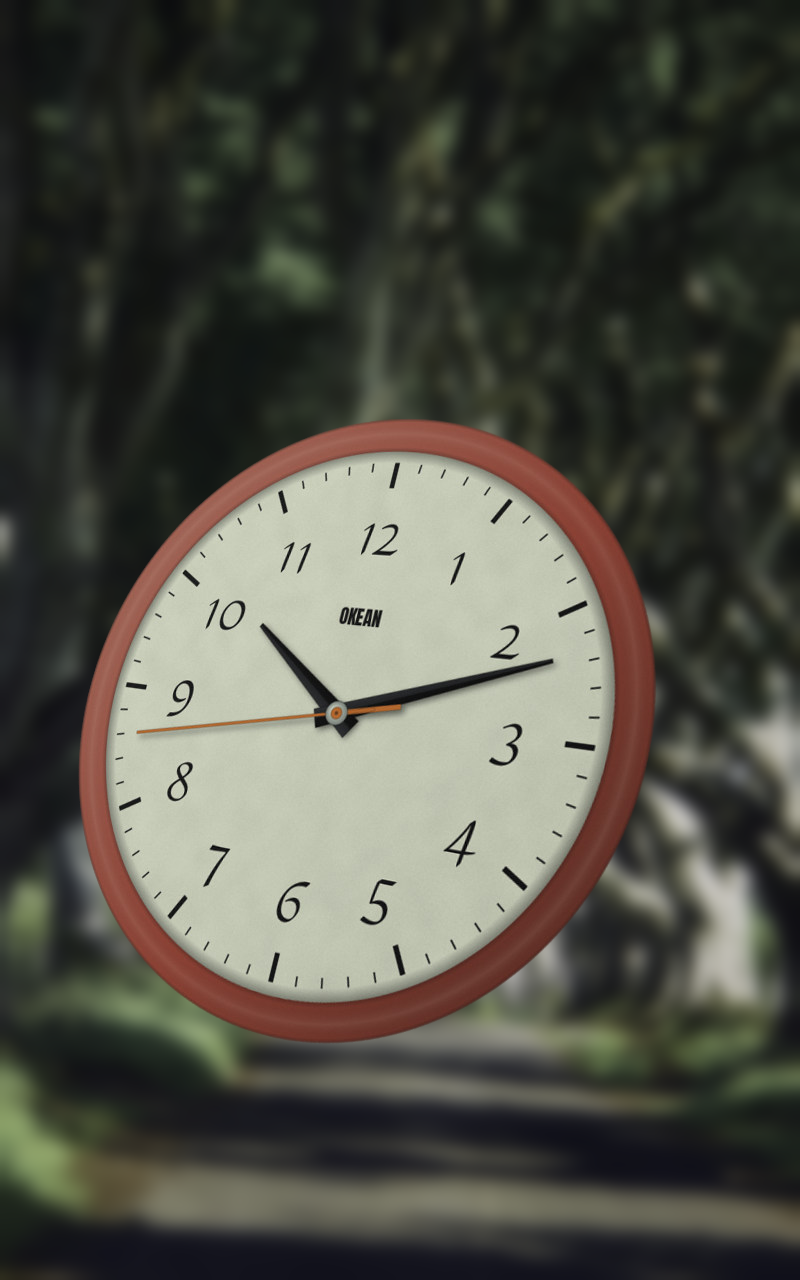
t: 10:11:43
